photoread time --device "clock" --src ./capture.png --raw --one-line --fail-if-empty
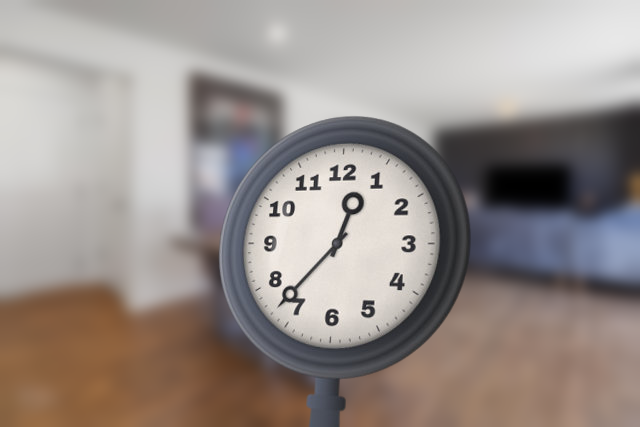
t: 12:37
